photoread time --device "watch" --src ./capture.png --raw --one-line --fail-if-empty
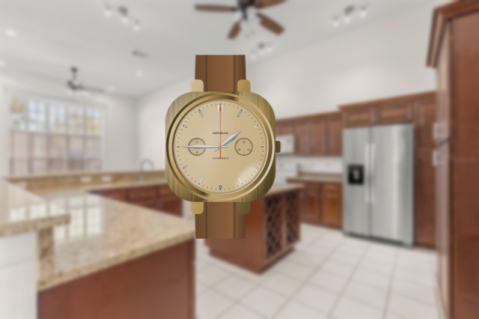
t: 1:45
